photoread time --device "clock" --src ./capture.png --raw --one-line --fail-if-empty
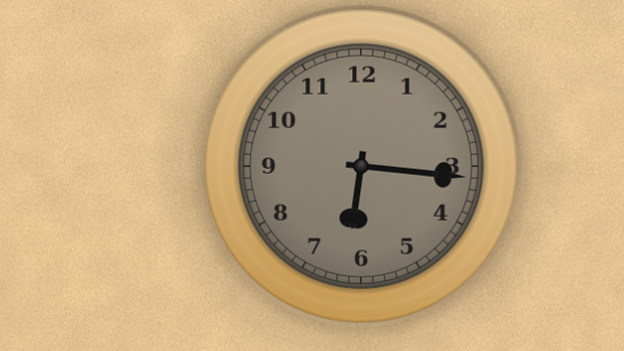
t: 6:16
